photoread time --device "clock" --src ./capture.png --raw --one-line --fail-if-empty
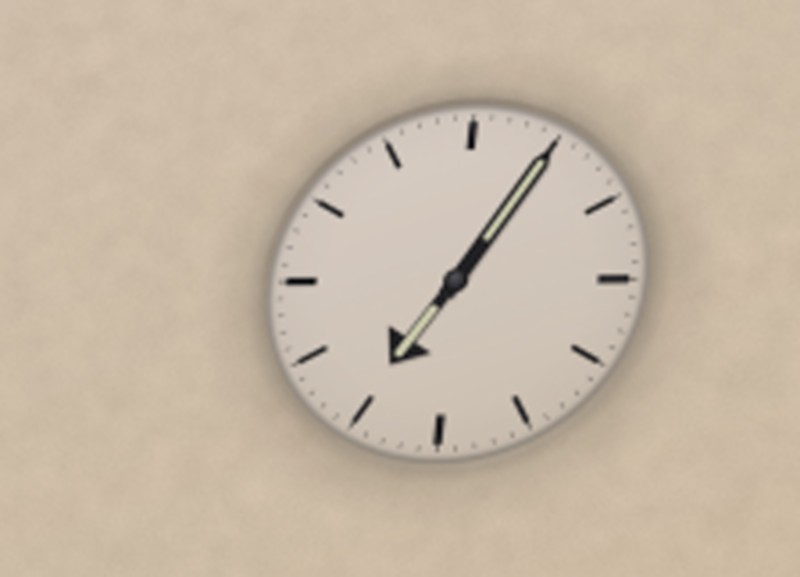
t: 7:05
